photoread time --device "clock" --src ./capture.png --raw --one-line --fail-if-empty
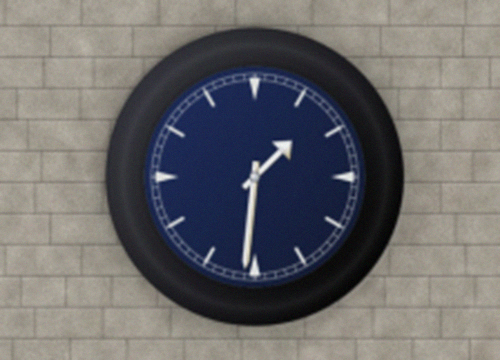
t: 1:31
